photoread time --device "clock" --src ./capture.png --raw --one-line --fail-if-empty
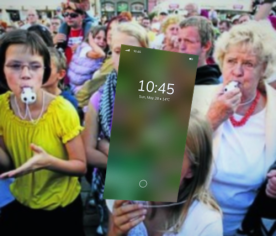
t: 10:45
